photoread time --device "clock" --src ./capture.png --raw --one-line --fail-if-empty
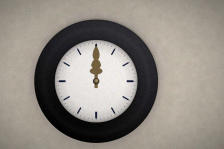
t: 12:00
